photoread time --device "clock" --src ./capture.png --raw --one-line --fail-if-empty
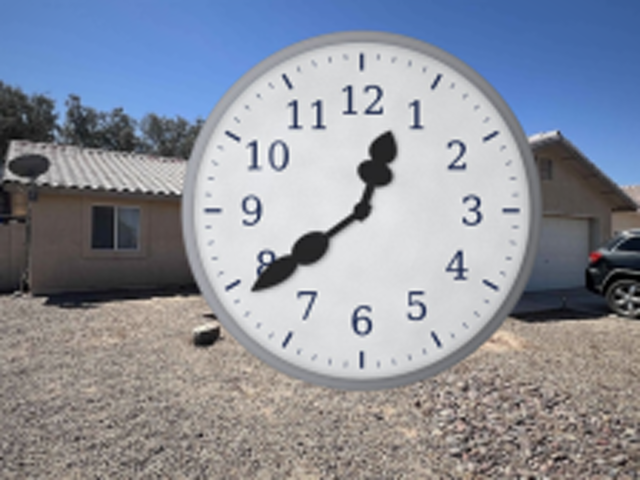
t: 12:39
